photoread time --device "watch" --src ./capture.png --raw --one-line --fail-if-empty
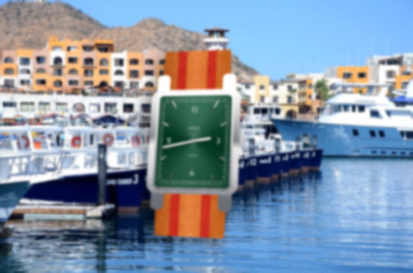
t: 2:43
